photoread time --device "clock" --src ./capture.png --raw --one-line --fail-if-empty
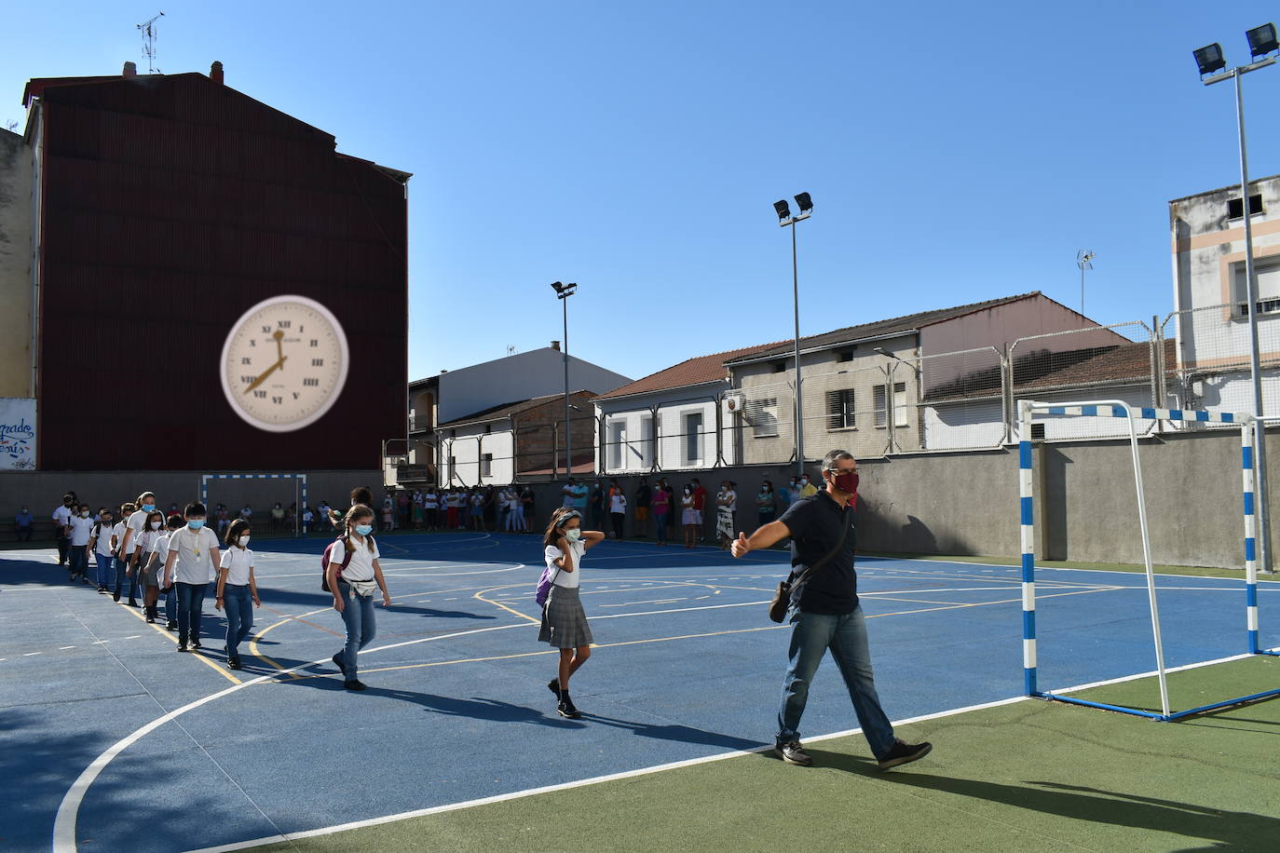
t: 11:38
